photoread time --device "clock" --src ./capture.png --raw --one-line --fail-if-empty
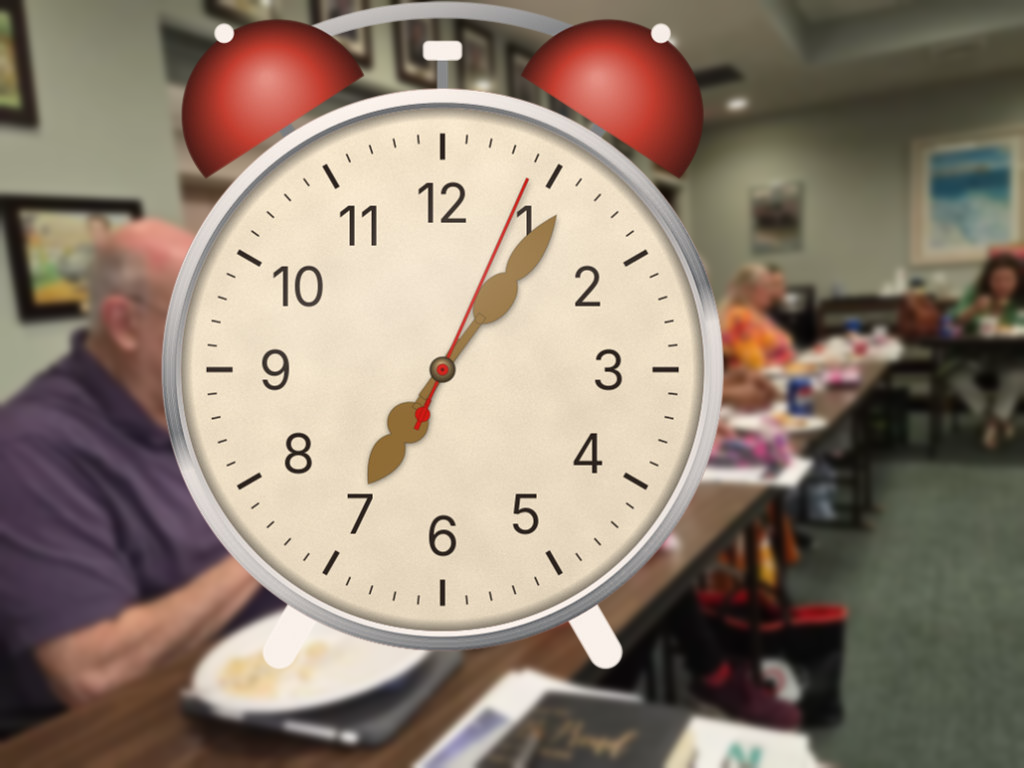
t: 7:06:04
